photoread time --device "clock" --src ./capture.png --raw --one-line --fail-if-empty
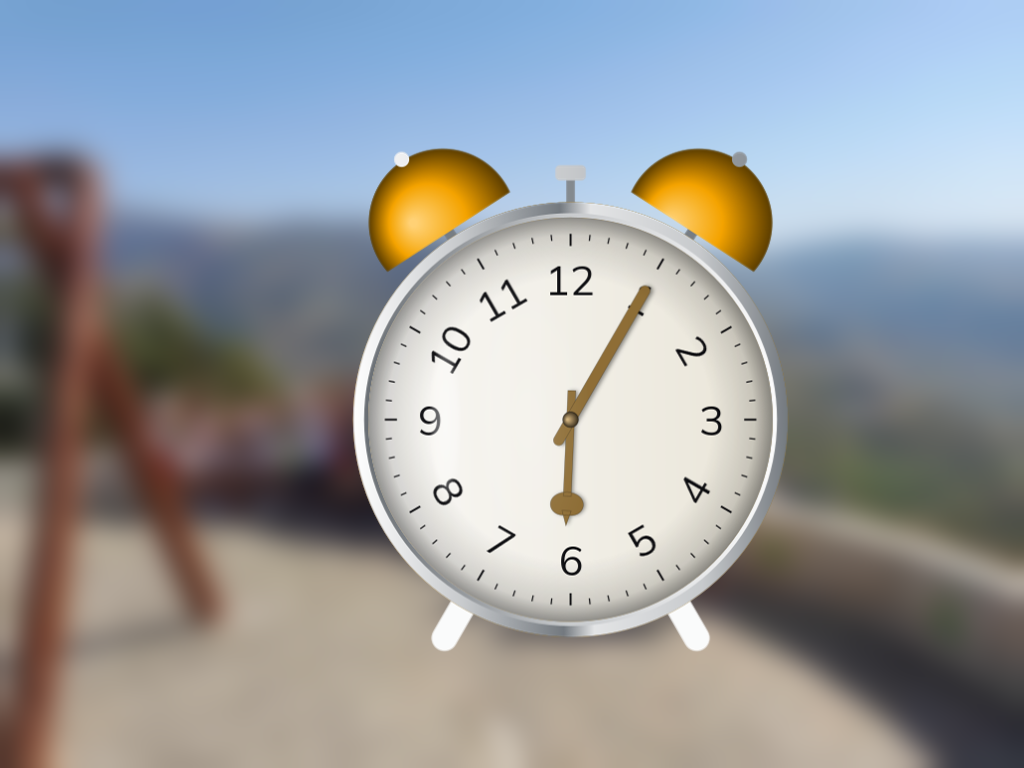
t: 6:05
